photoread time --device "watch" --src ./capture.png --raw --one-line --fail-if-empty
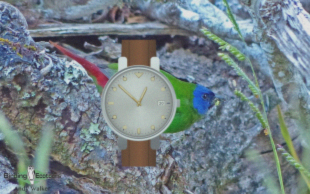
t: 12:52
